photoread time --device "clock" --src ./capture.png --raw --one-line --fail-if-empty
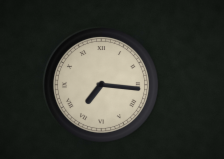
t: 7:16
